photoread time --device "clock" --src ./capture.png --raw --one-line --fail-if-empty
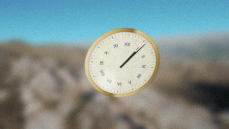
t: 1:06
